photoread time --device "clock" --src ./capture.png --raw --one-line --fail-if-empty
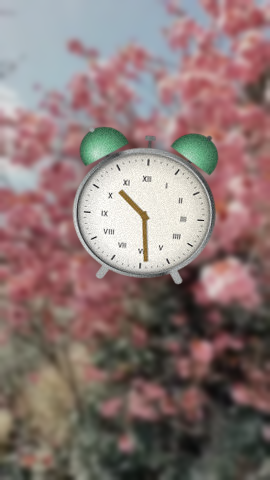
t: 10:29
